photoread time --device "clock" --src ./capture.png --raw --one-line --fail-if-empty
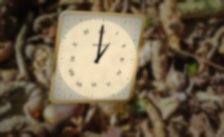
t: 1:00
